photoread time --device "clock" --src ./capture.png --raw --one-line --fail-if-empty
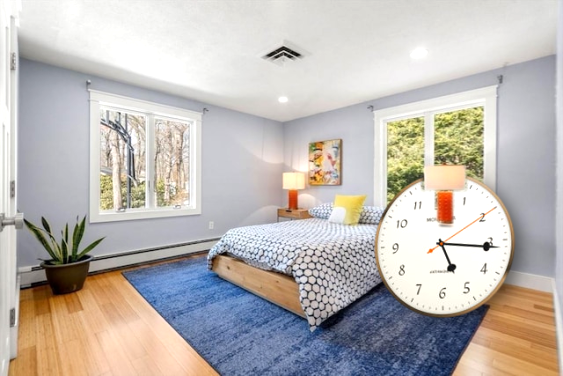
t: 5:16:10
